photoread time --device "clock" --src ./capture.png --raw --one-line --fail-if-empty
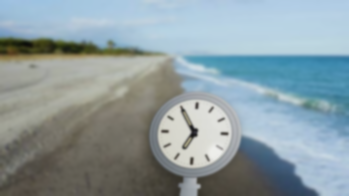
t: 6:55
